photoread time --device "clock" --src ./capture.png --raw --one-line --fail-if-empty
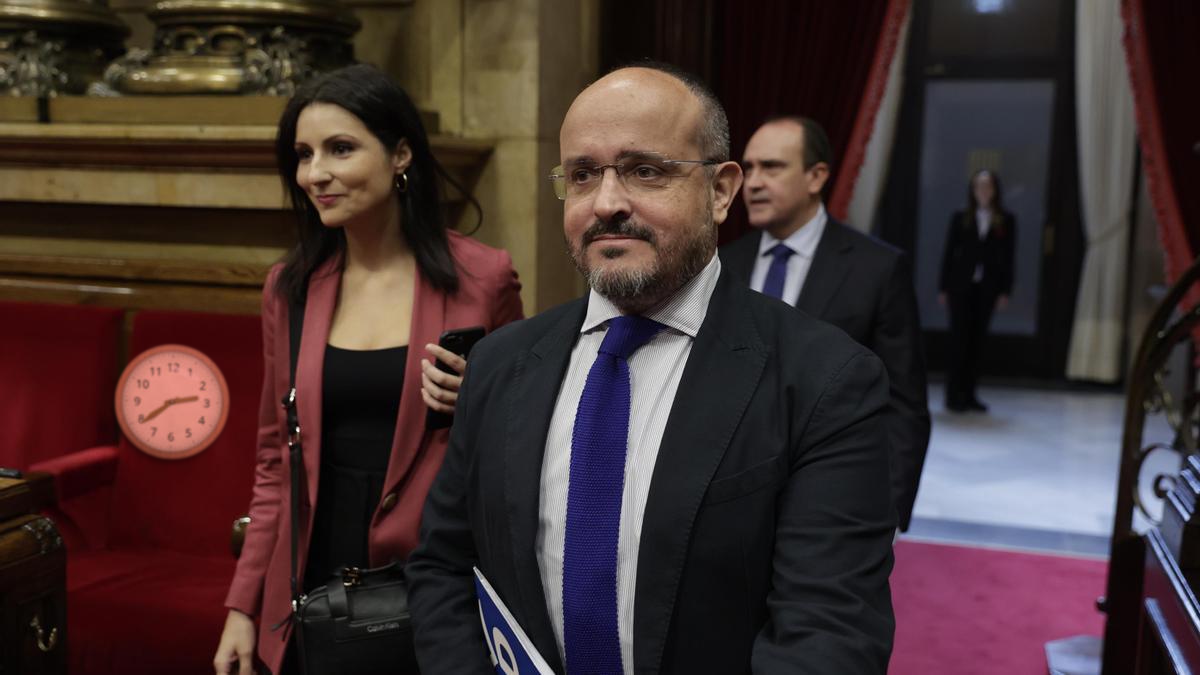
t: 2:39
